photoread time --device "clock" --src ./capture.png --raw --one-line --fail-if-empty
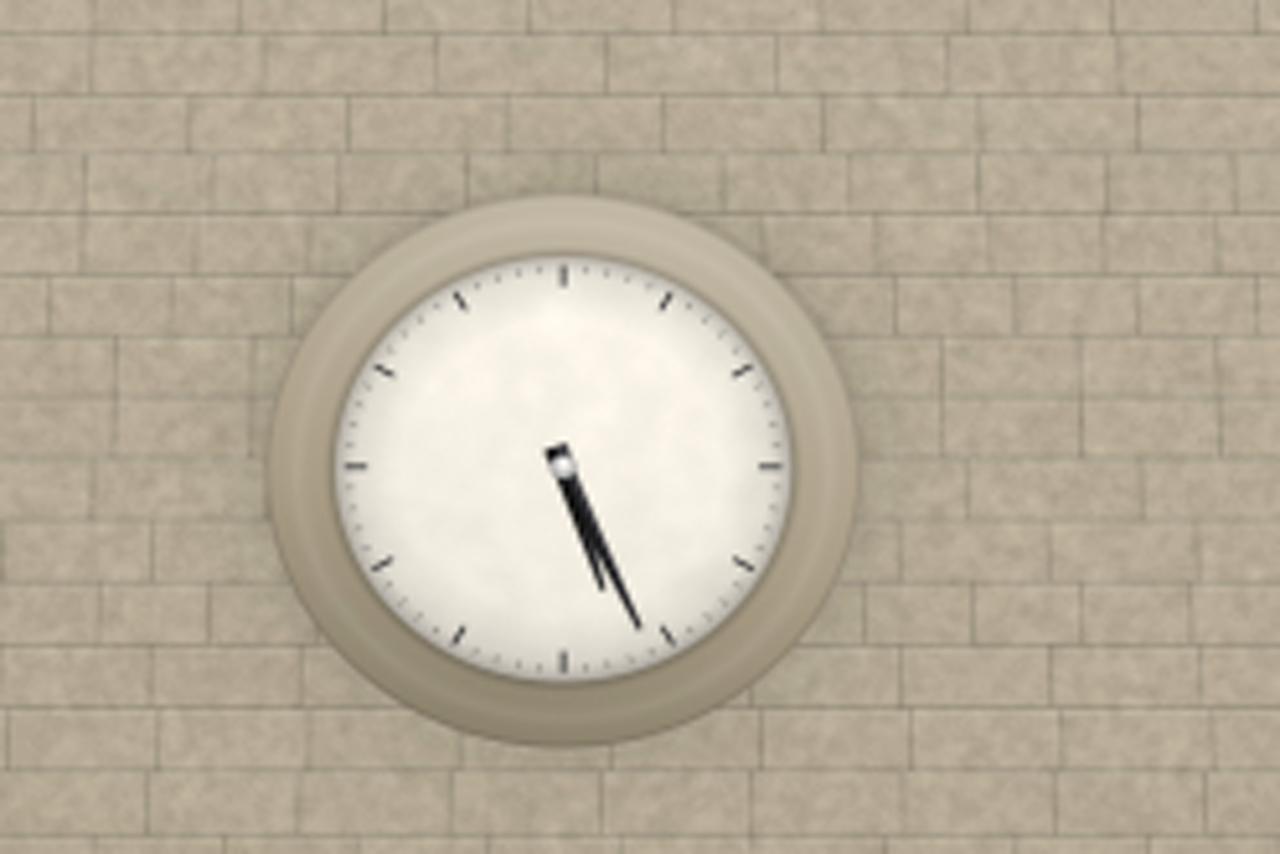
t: 5:26
